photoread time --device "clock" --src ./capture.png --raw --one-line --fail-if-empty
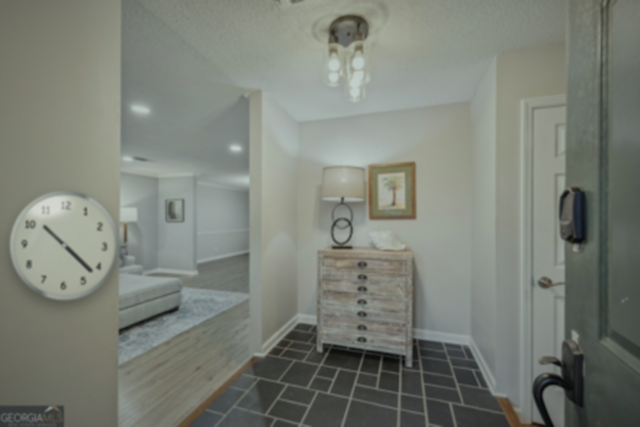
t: 10:22
